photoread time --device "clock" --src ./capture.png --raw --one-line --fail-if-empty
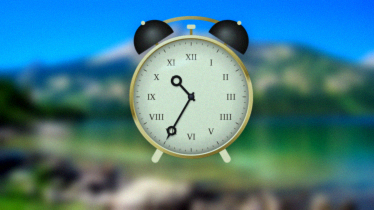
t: 10:35
